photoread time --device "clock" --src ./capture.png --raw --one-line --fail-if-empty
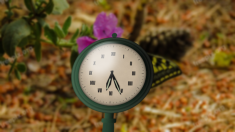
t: 6:26
